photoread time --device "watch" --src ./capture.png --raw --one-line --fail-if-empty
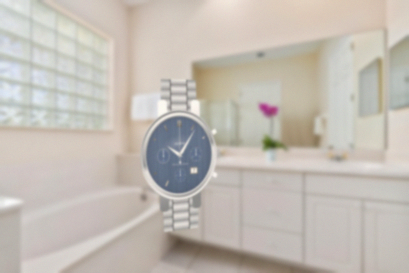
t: 10:06
